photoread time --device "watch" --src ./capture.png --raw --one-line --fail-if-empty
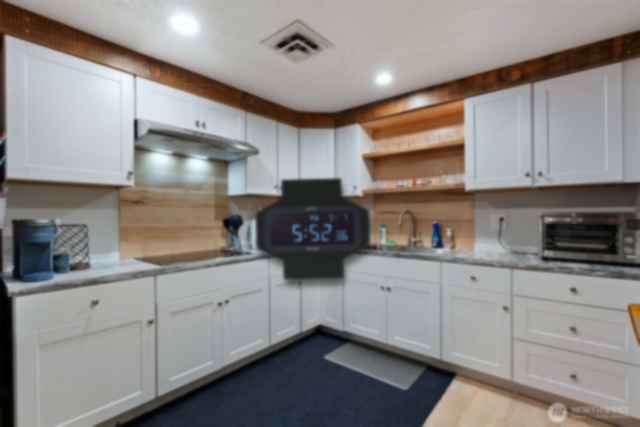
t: 5:52
